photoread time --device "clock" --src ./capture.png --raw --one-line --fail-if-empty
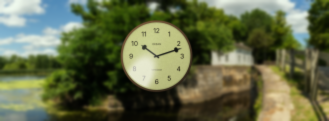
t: 10:12
